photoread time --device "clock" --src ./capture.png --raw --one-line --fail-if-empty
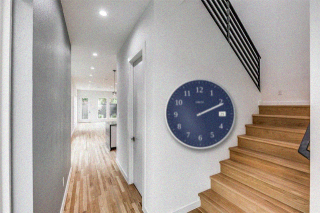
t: 2:11
